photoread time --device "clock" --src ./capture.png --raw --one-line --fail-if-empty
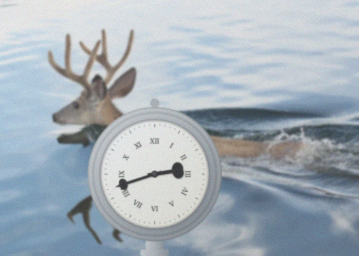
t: 2:42
